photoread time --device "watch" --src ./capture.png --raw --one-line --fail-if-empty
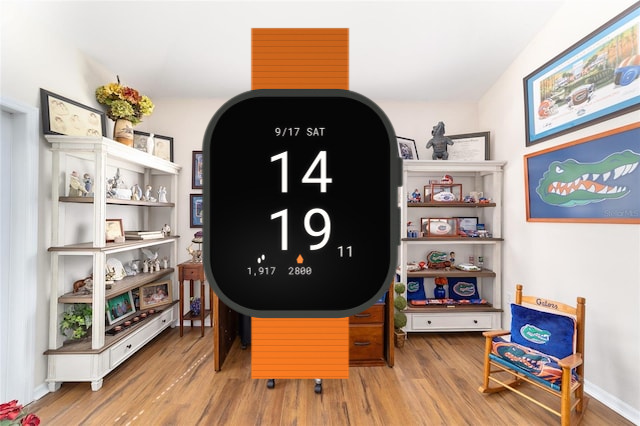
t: 14:19:11
